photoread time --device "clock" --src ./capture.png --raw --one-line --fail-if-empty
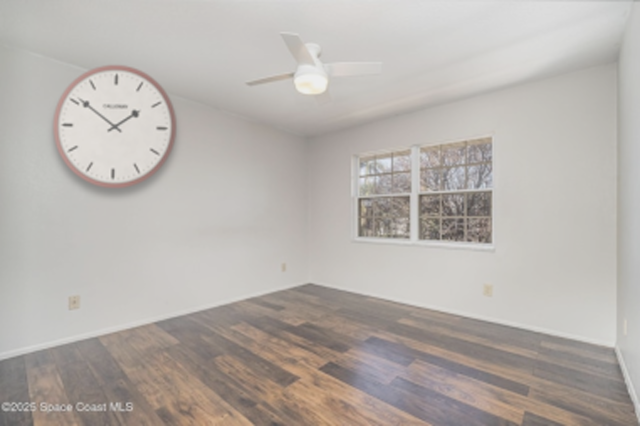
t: 1:51
